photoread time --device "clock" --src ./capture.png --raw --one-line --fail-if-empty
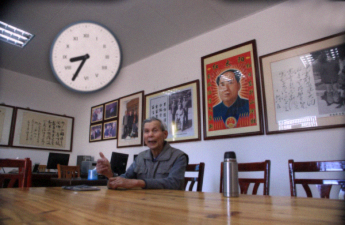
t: 8:35
